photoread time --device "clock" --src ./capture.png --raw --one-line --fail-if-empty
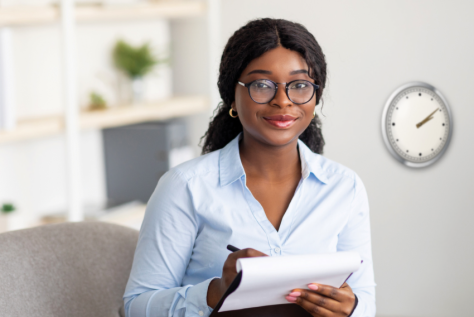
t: 2:09
